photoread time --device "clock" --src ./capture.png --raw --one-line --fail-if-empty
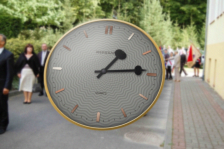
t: 1:14
